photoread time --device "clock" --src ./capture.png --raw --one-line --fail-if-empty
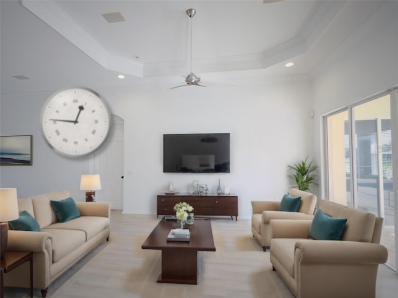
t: 12:46
